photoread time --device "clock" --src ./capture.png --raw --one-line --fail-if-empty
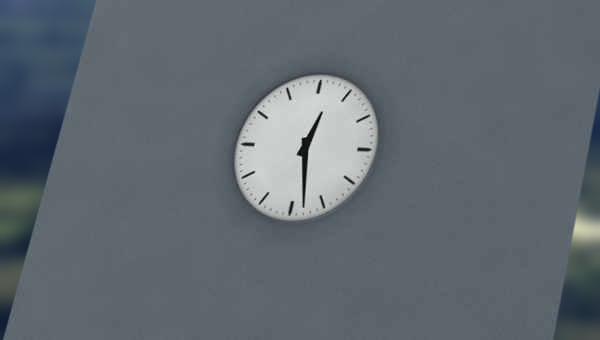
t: 12:28
